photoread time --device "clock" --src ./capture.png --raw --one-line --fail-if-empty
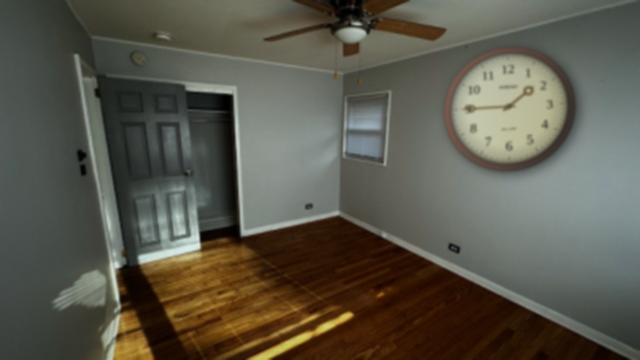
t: 1:45
